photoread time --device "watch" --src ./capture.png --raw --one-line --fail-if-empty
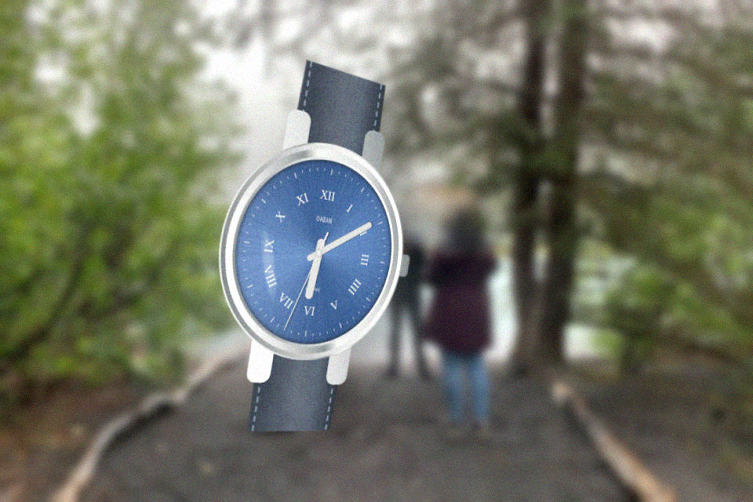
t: 6:09:33
